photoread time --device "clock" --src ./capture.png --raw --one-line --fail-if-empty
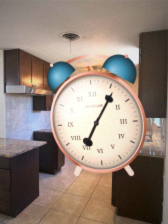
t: 7:06
